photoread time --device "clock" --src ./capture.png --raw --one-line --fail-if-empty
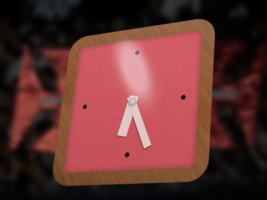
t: 6:26
